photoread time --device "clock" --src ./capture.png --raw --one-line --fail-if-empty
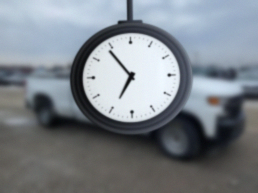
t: 6:54
